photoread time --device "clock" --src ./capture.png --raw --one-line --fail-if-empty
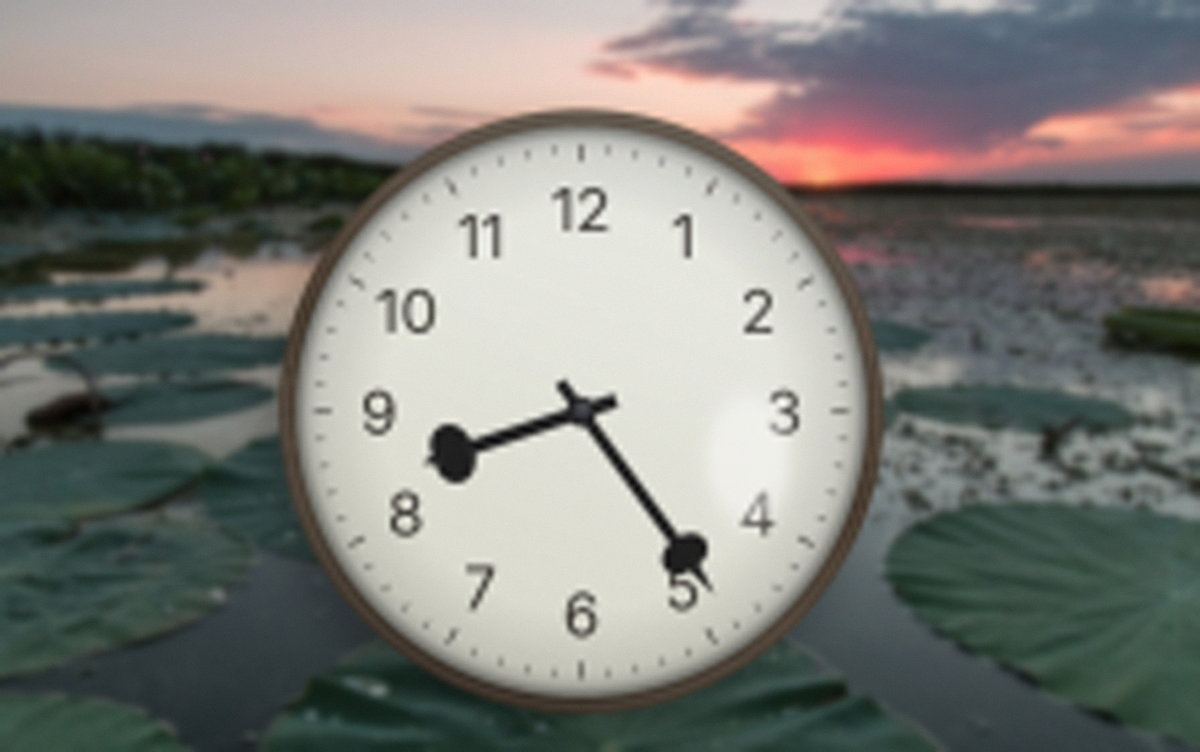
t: 8:24
